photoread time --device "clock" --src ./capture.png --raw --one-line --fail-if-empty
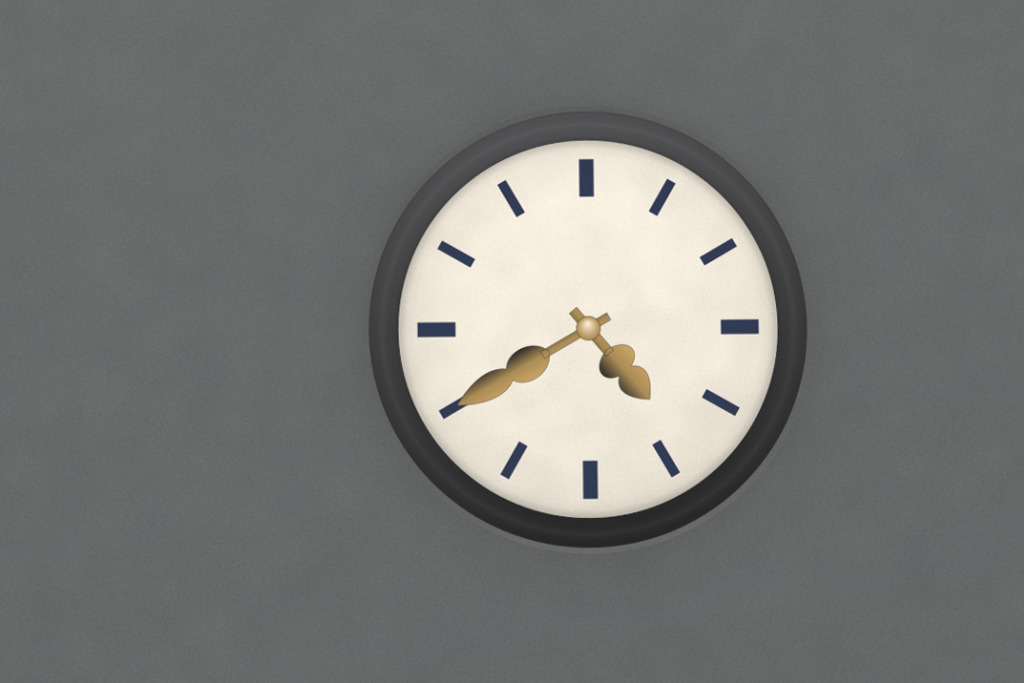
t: 4:40
